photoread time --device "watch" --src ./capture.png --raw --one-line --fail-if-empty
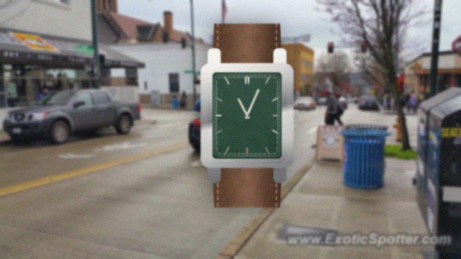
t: 11:04
